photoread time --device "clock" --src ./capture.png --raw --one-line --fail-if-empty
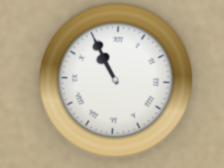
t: 10:55
